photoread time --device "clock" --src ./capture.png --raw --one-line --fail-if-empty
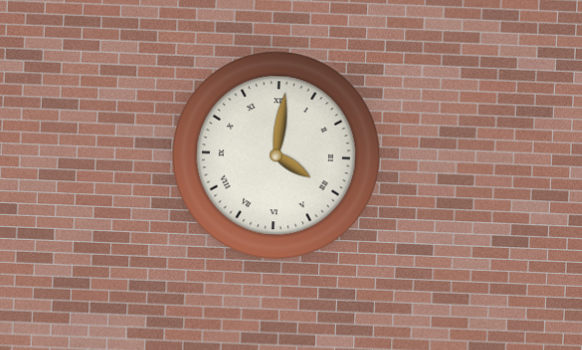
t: 4:01
